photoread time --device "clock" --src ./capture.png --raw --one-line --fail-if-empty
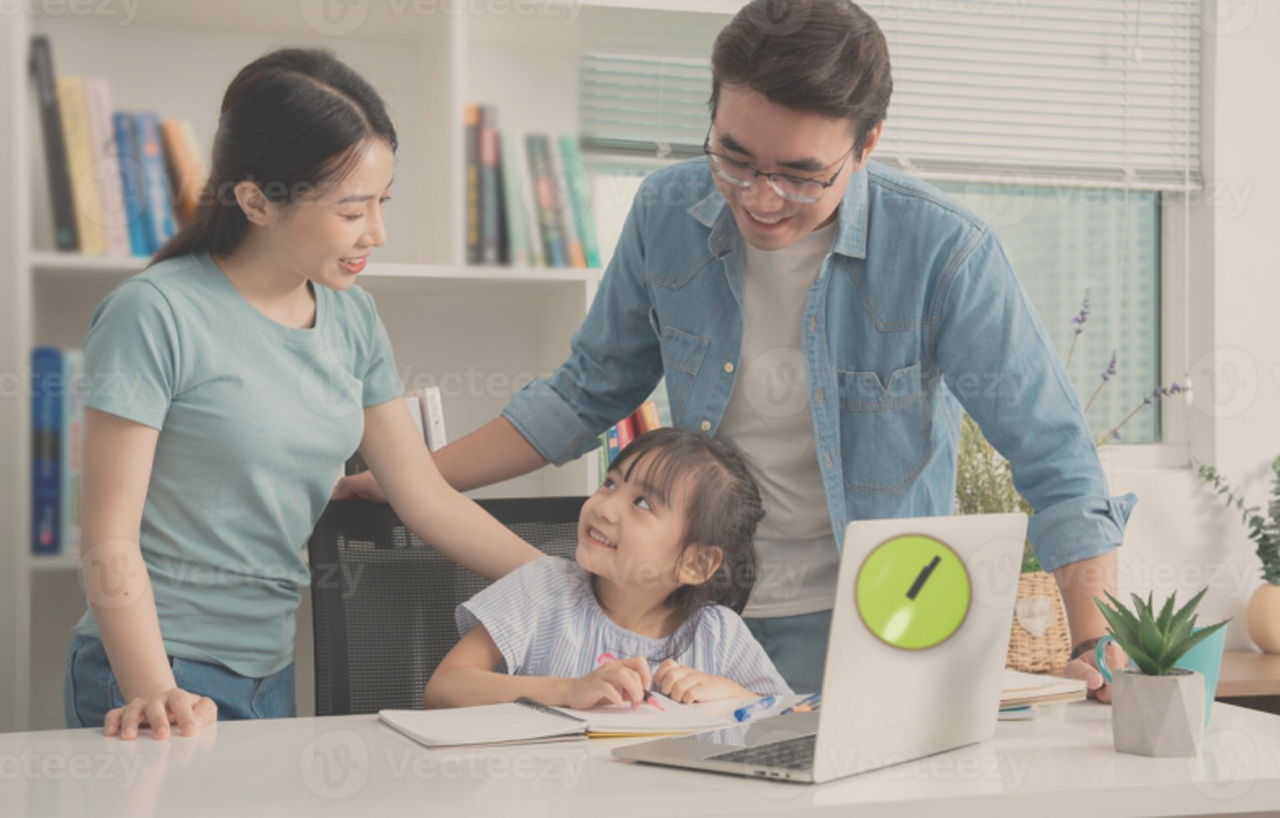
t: 1:06
